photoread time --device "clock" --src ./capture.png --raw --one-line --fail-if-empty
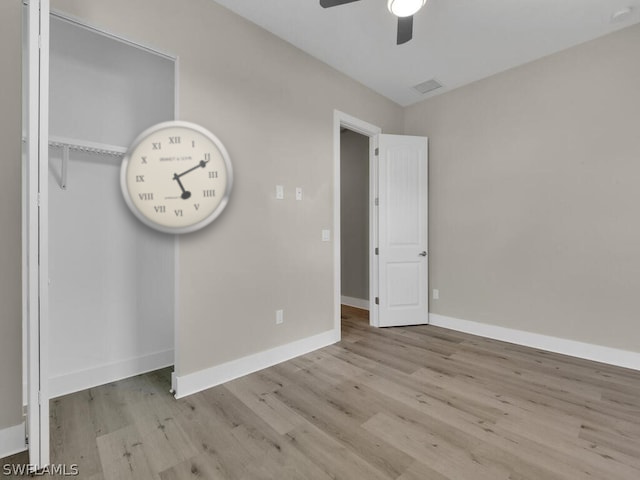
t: 5:11
